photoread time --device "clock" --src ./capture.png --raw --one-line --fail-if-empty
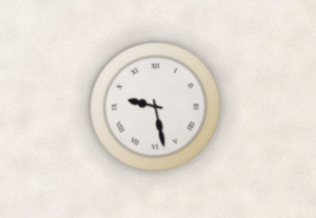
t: 9:28
